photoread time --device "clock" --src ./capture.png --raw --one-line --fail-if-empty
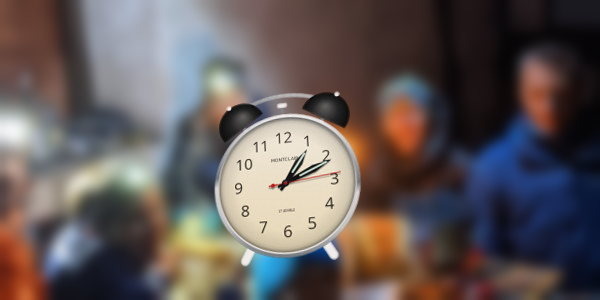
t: 1:11:14
